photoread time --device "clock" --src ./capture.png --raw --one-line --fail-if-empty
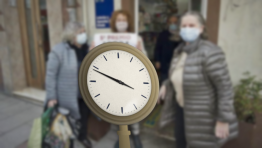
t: 3:49
